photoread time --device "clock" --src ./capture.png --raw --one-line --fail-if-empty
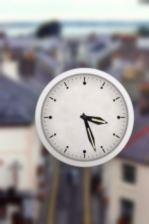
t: 3:27
